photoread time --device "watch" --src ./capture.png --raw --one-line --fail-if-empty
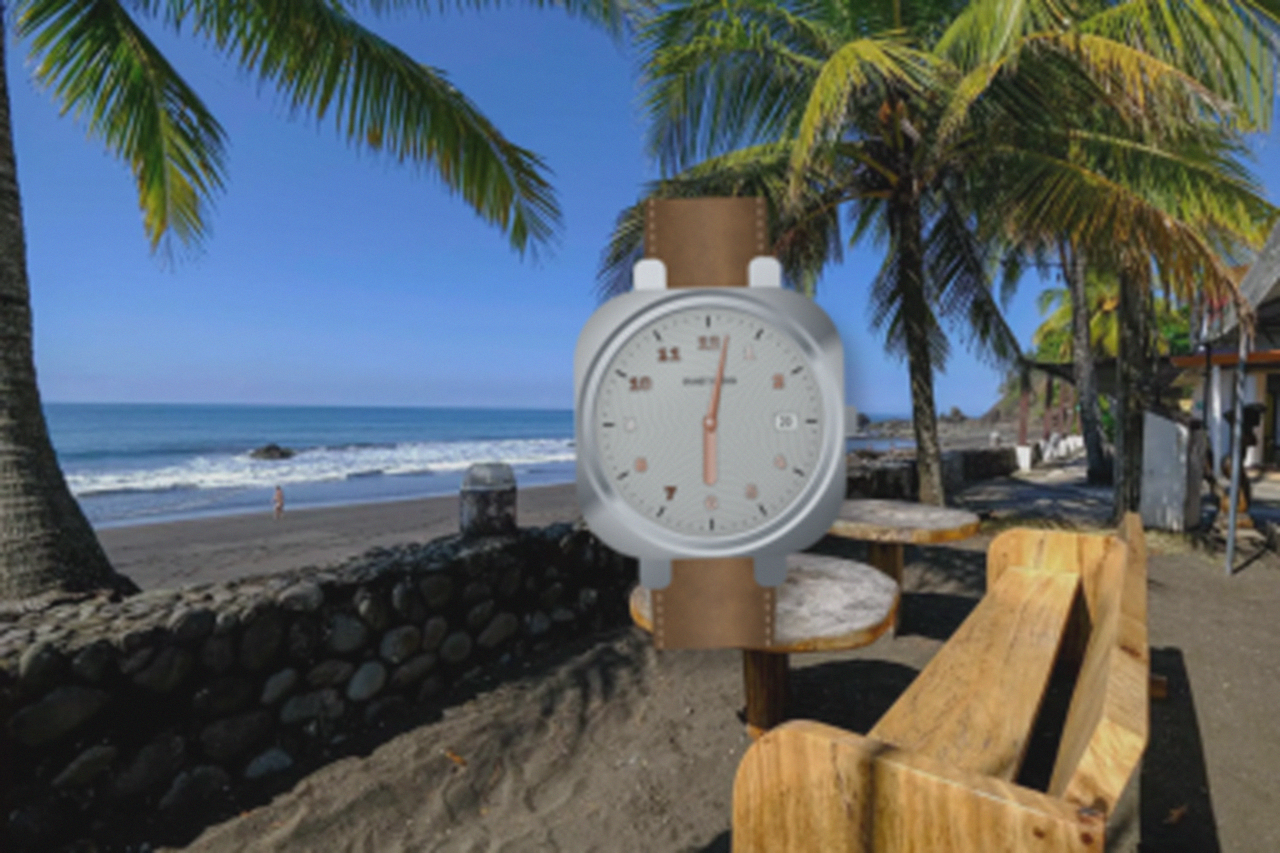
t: 6:02
